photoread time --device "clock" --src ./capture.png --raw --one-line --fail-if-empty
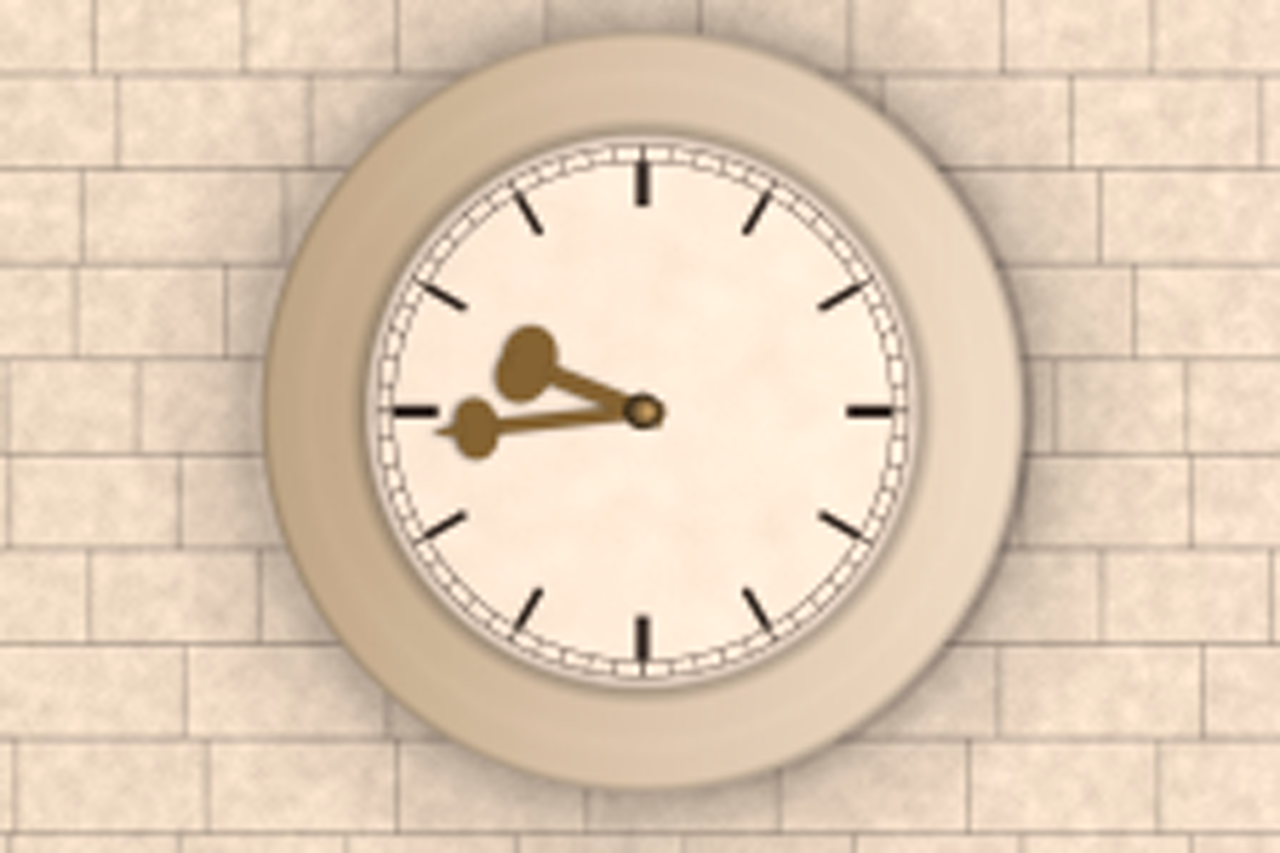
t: 9:44
